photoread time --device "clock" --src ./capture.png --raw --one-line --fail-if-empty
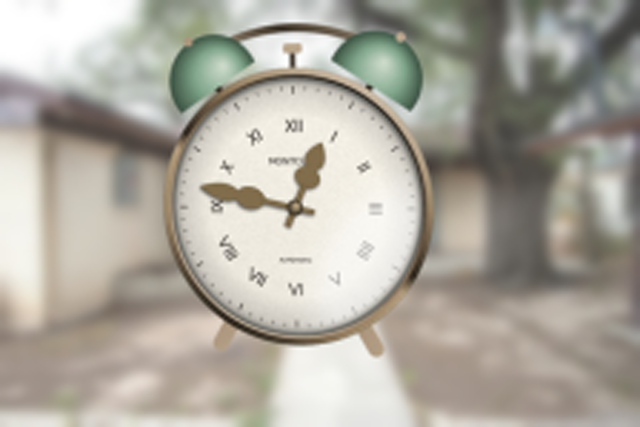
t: 12:47
